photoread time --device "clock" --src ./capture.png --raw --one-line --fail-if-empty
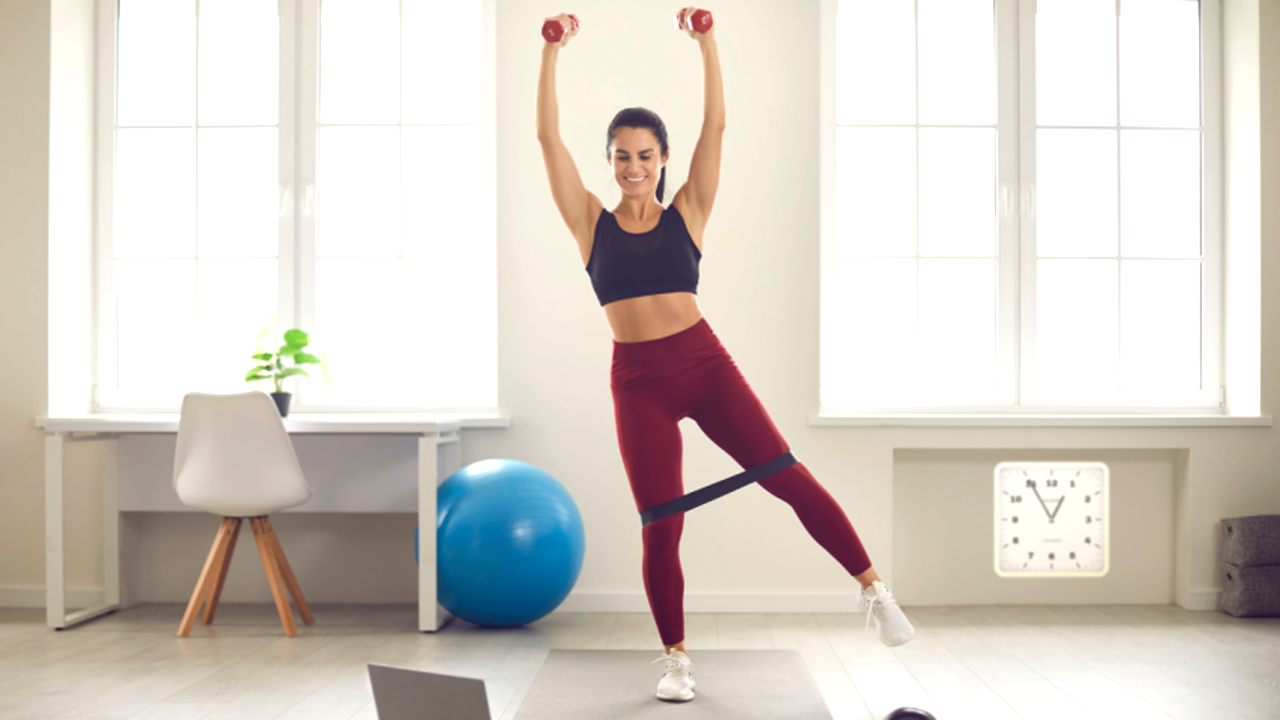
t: 12:55
